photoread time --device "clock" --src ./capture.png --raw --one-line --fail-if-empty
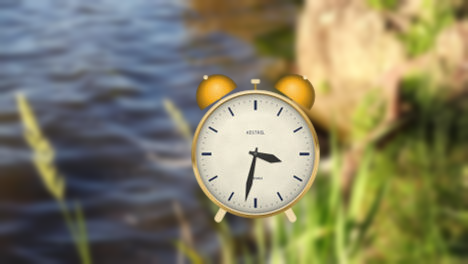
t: 3:32
